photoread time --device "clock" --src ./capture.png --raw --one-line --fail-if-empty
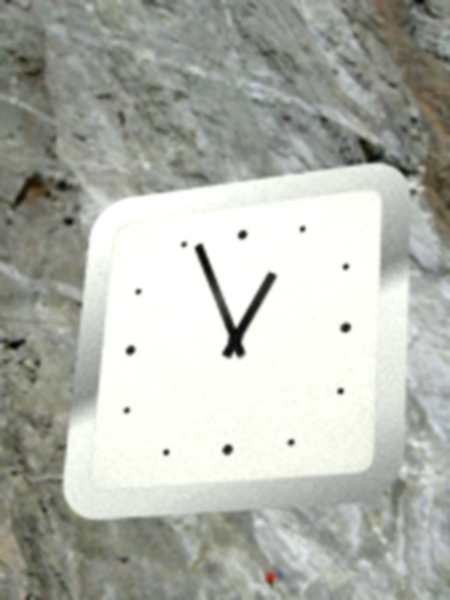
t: 12:56
